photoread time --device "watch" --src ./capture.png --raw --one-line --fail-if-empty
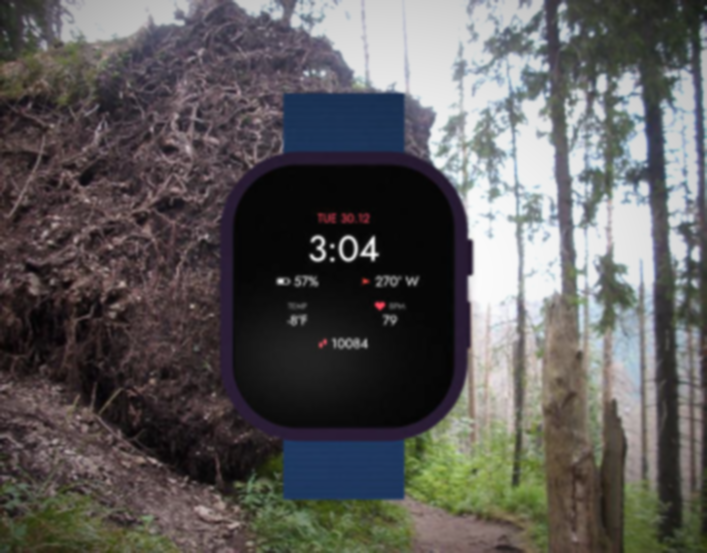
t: 3:04
